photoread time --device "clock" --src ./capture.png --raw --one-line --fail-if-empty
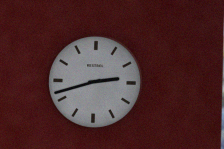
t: 2:42
